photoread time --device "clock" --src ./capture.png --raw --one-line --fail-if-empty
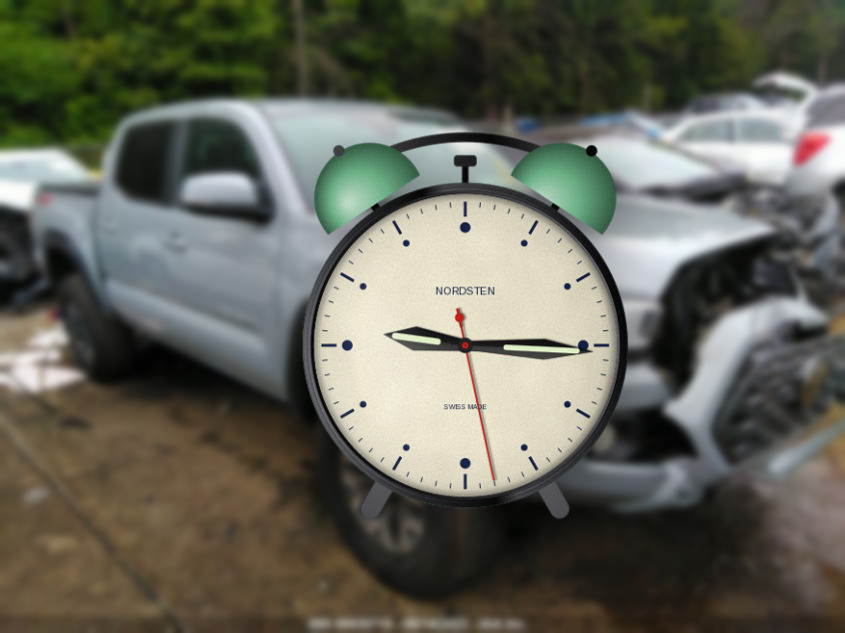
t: 9:15:28
